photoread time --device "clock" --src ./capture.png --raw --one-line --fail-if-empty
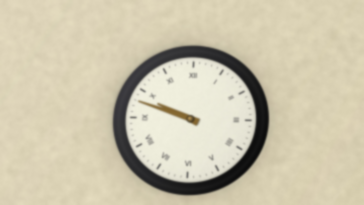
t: 9:48
